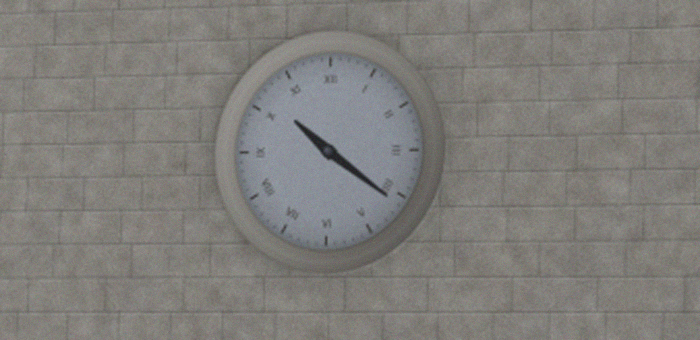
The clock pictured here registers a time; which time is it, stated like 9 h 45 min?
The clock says 10 h 21 min
